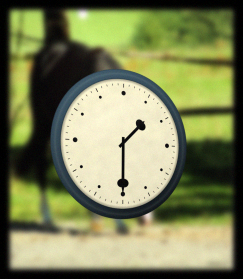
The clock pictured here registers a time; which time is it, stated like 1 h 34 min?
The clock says 1 h 30 min
